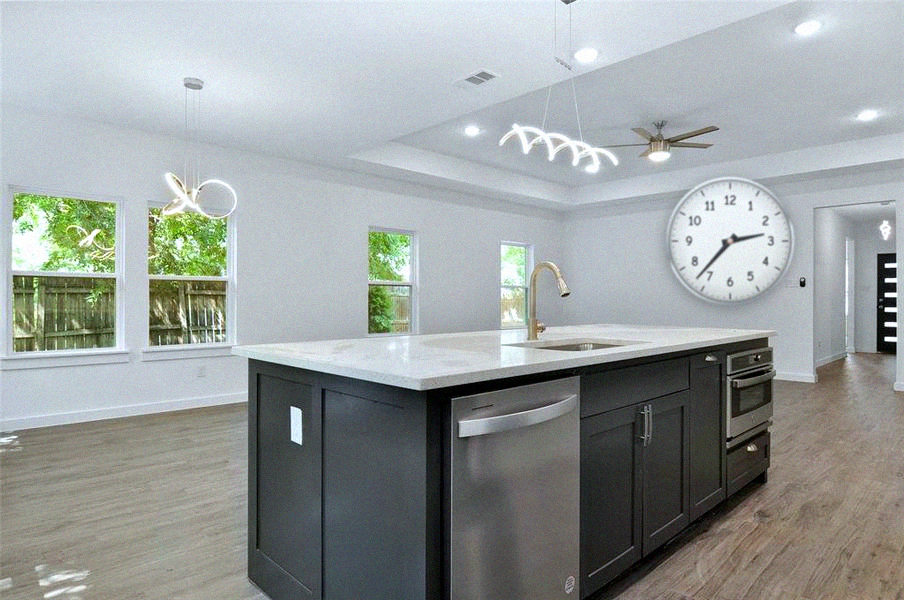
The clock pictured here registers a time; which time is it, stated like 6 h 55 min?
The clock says 2 h 37 min
